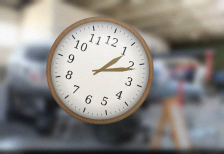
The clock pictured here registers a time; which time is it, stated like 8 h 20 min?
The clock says 1 h 11 min
